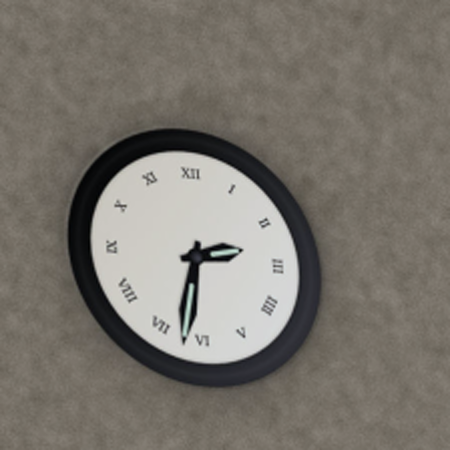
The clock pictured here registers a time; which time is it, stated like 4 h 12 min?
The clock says 2 h 32 min
